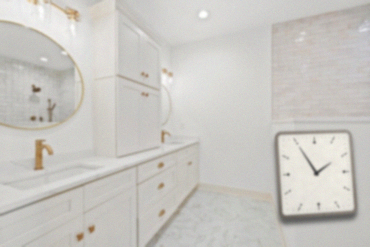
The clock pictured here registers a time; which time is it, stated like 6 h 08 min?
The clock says 1 h 55 min
